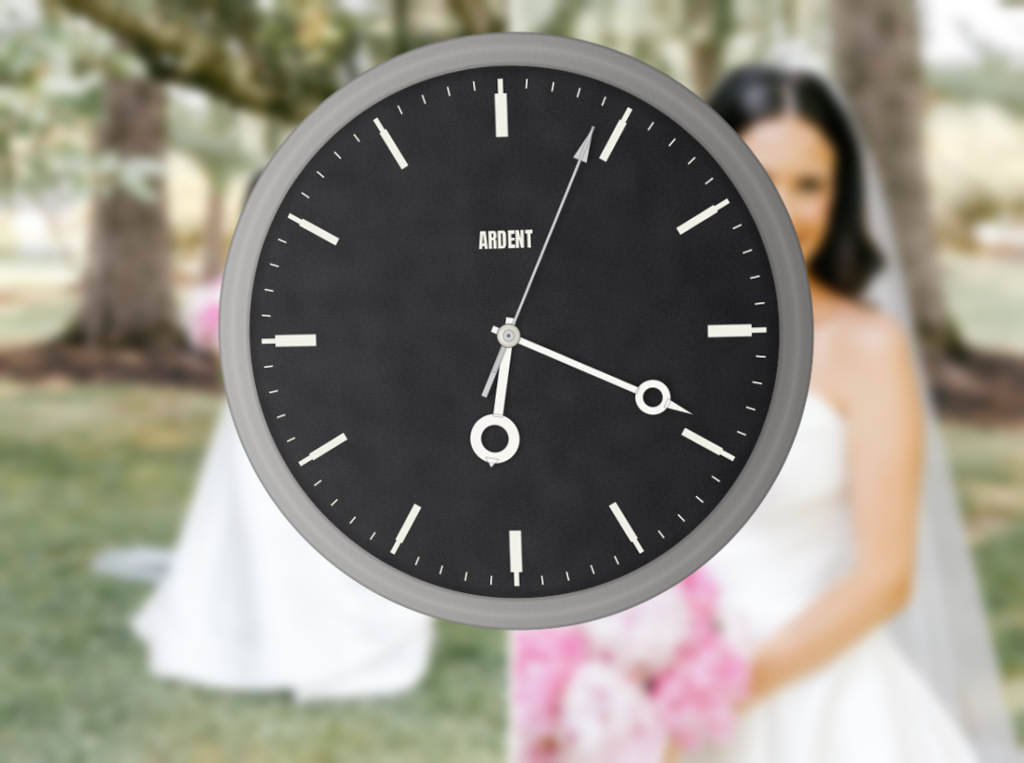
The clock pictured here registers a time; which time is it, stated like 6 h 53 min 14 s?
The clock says 6 h 19 min 04 s
